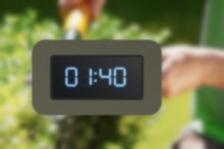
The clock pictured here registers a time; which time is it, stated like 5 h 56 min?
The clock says 1 h 40 min
